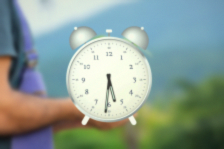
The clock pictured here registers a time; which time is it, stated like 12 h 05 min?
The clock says 5 h 31 min
